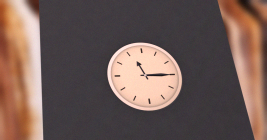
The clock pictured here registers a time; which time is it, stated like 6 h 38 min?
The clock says 11 h 15 min
